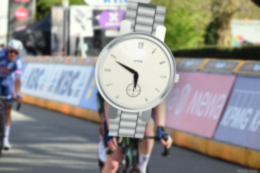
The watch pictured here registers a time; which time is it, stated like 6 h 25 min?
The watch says 5 h 49 min
